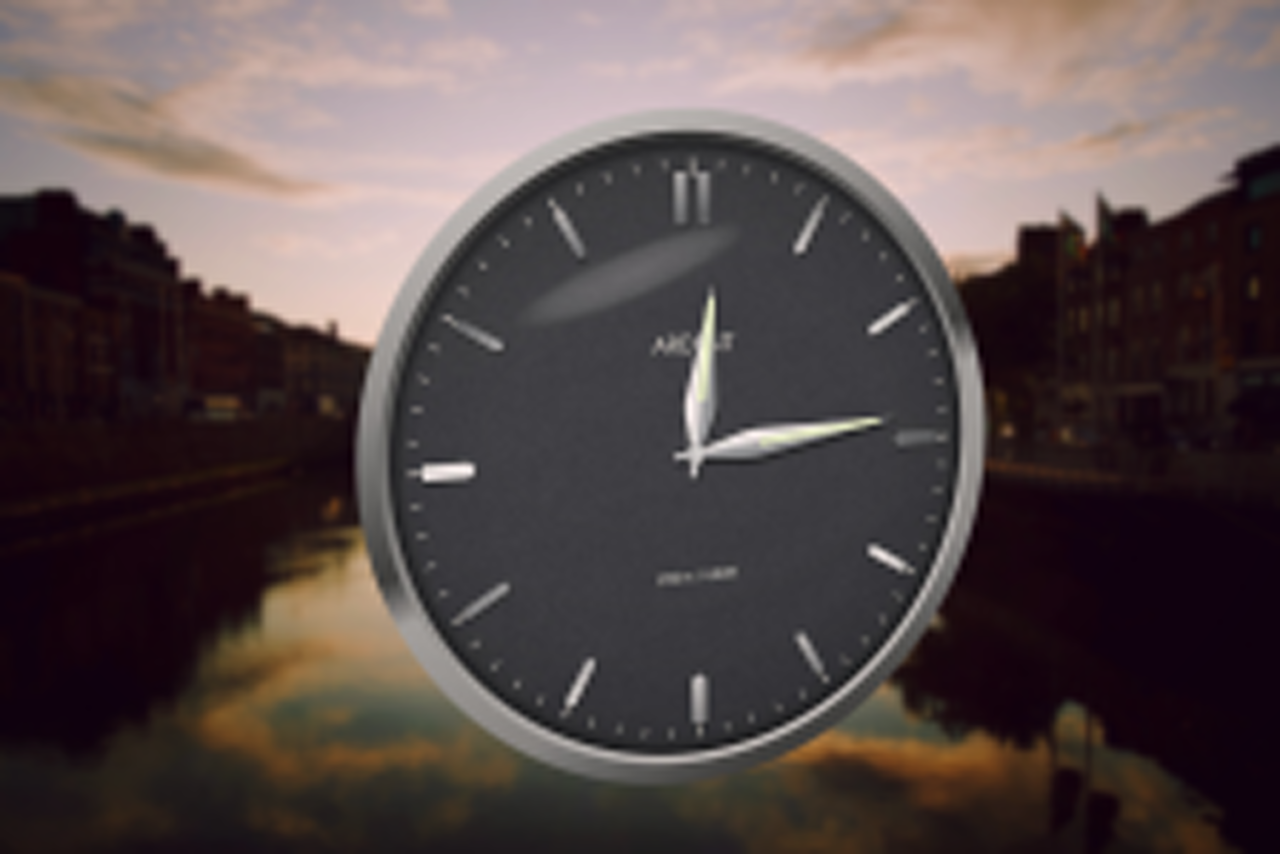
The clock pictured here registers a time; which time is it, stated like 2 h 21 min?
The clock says 12 h 14 min
